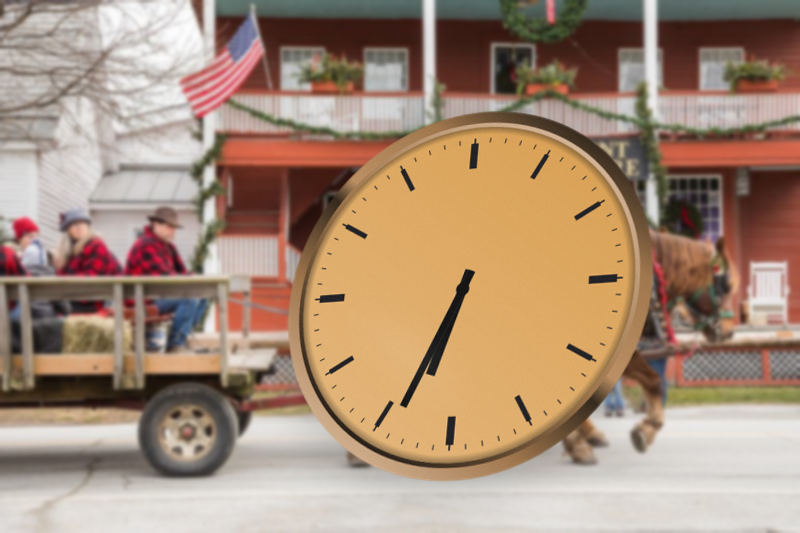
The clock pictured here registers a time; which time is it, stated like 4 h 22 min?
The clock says 6 h 34 min
